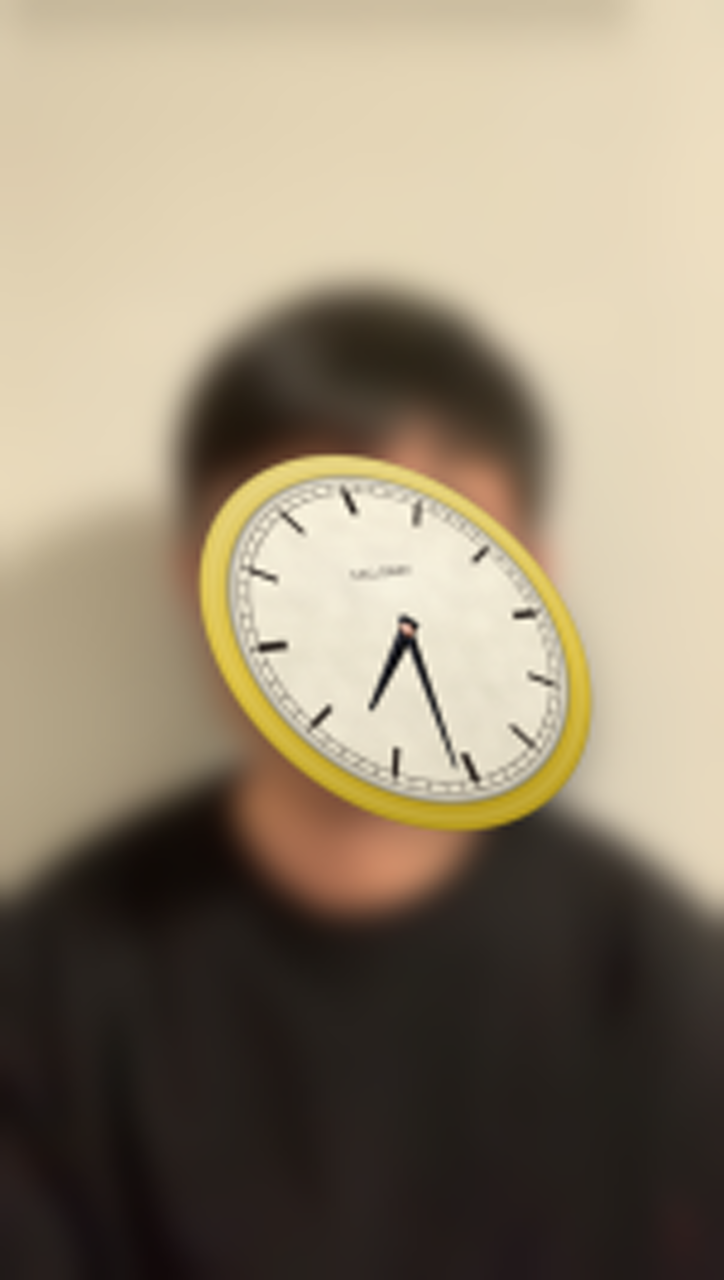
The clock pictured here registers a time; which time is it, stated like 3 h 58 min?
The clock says 7 h 31 min
